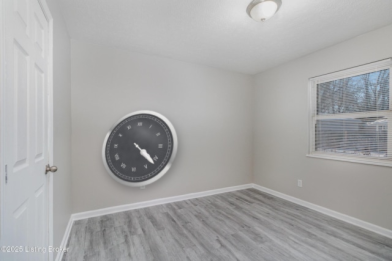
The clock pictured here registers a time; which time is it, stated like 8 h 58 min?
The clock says 4 h 22 min
